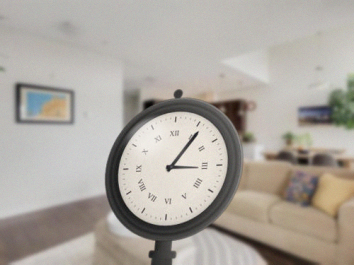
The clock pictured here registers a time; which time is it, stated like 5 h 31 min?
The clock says 3 h 06 min
